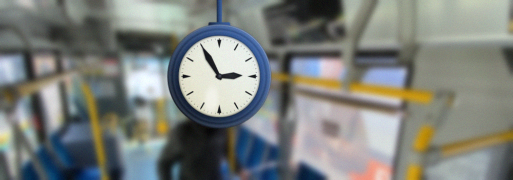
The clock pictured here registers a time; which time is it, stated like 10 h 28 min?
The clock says 2 h 55 min
